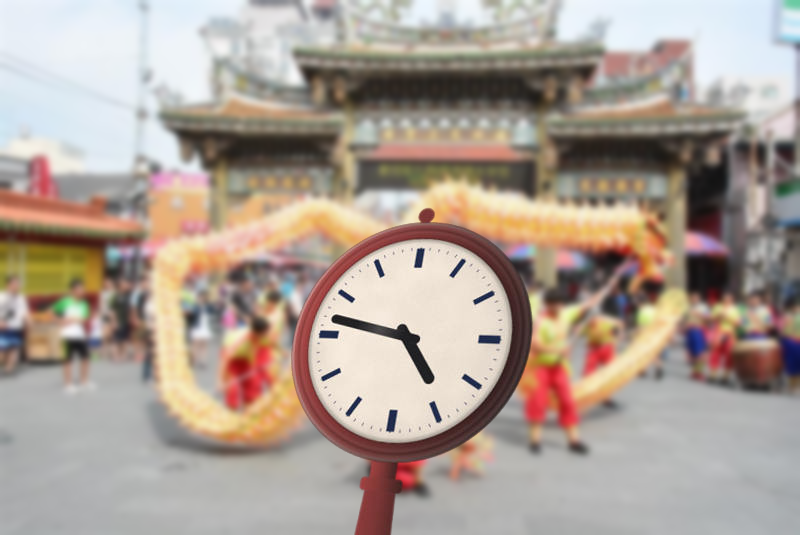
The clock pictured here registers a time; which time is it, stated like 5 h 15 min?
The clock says 4 h 47 min
